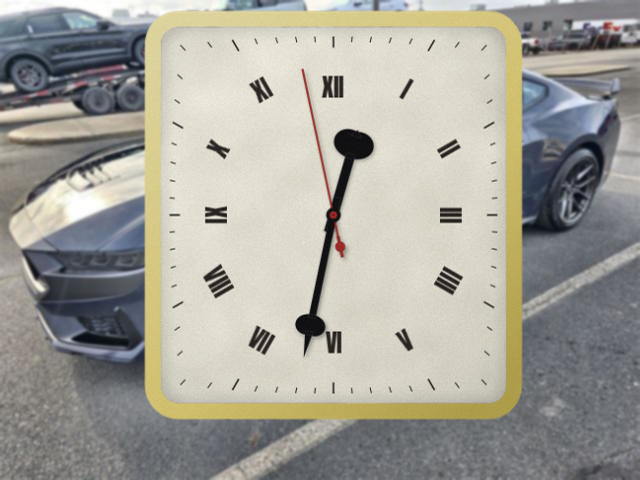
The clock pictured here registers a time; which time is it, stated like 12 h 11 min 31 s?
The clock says 12 h 31 min 58 s
